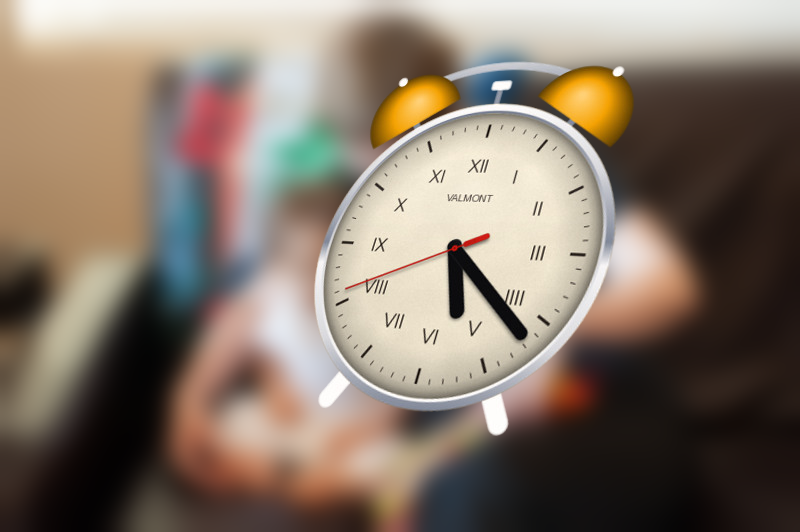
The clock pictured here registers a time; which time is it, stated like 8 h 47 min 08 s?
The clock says 5 h 21 min 41 s
